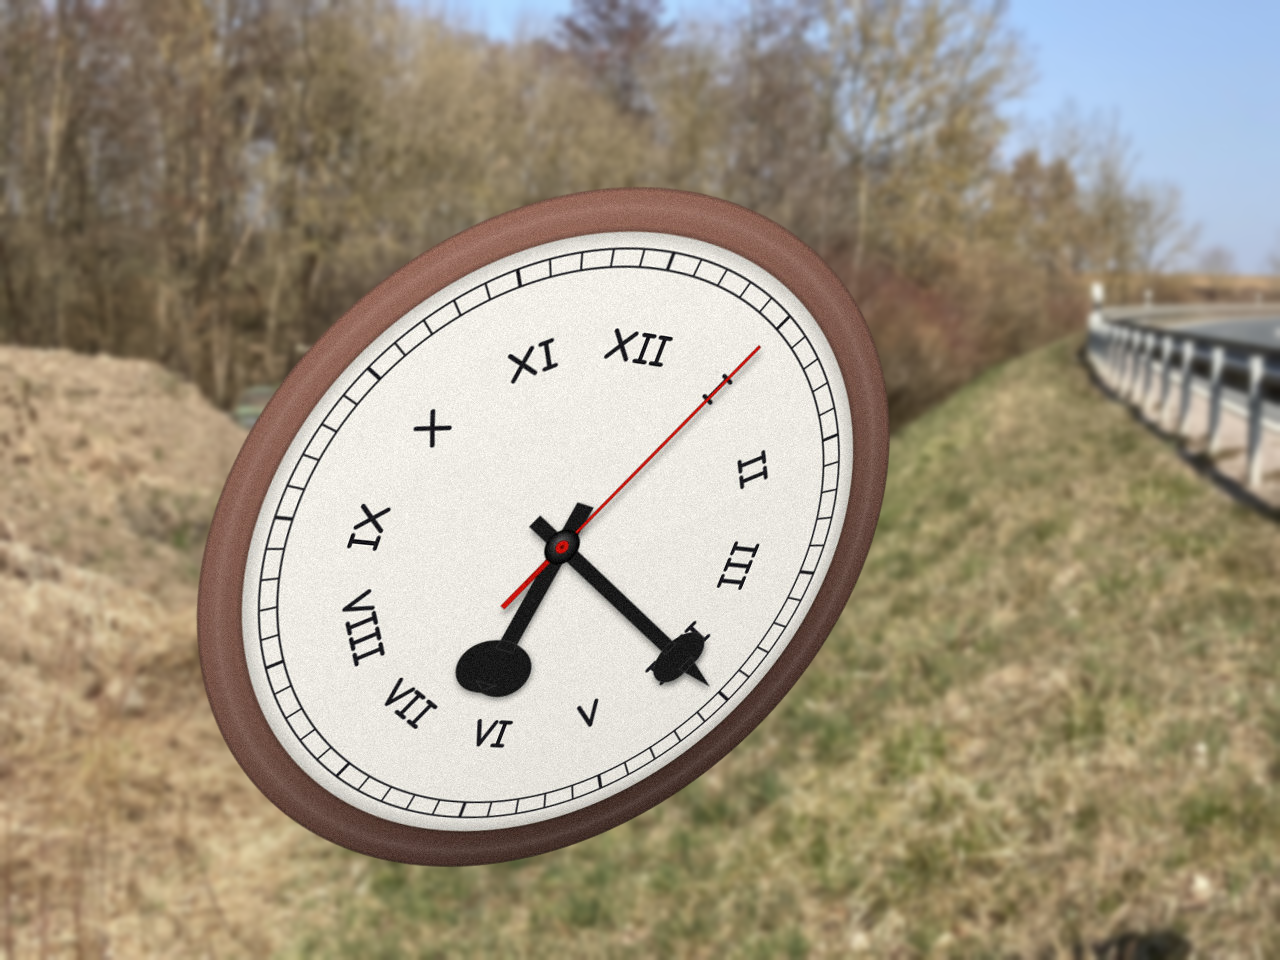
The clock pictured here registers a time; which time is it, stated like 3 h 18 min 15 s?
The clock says 6 h 20 min 05 s
